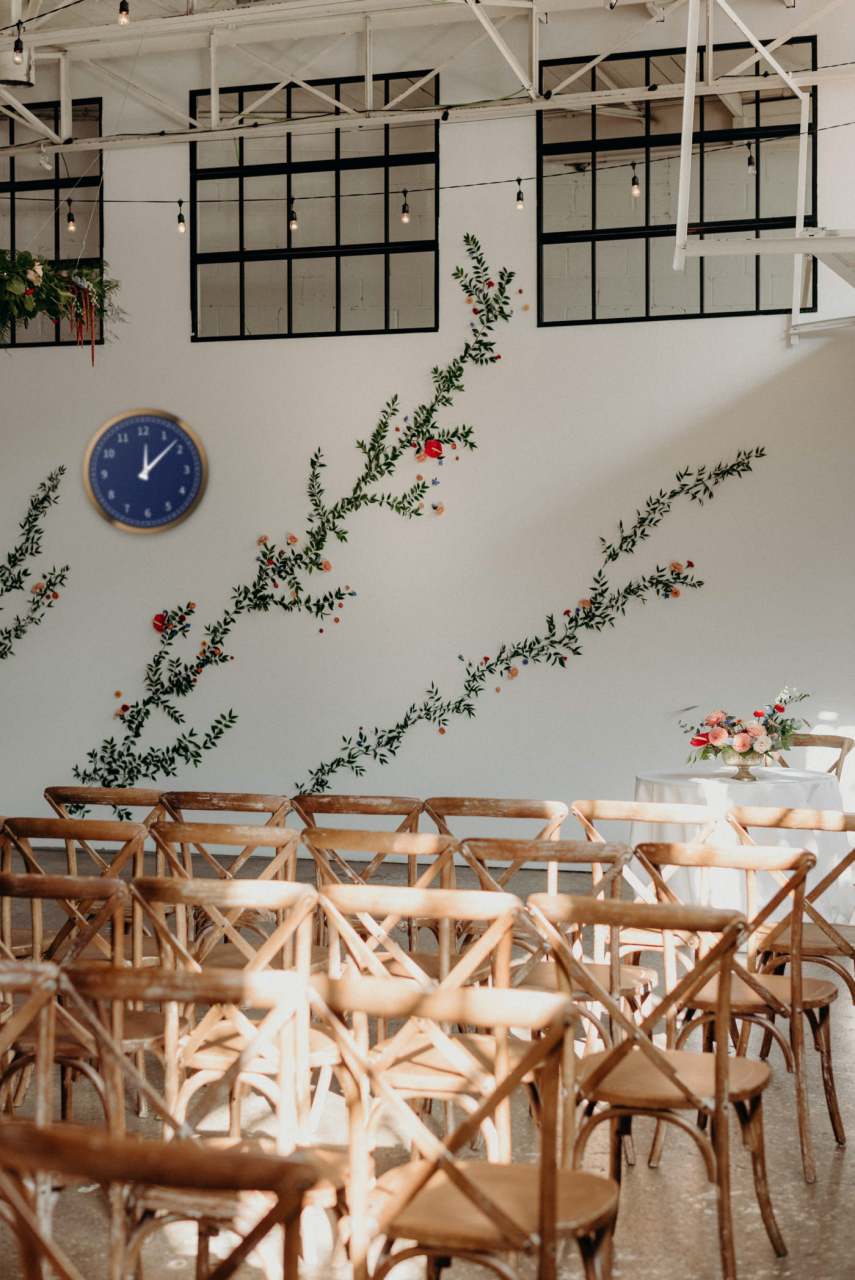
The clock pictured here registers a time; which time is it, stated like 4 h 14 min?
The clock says 12 h 08 min
